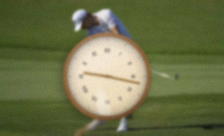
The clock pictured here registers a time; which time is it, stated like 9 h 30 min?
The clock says 9 h 17 min
